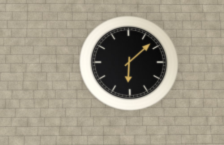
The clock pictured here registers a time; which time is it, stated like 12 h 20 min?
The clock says 6 h 08 min
